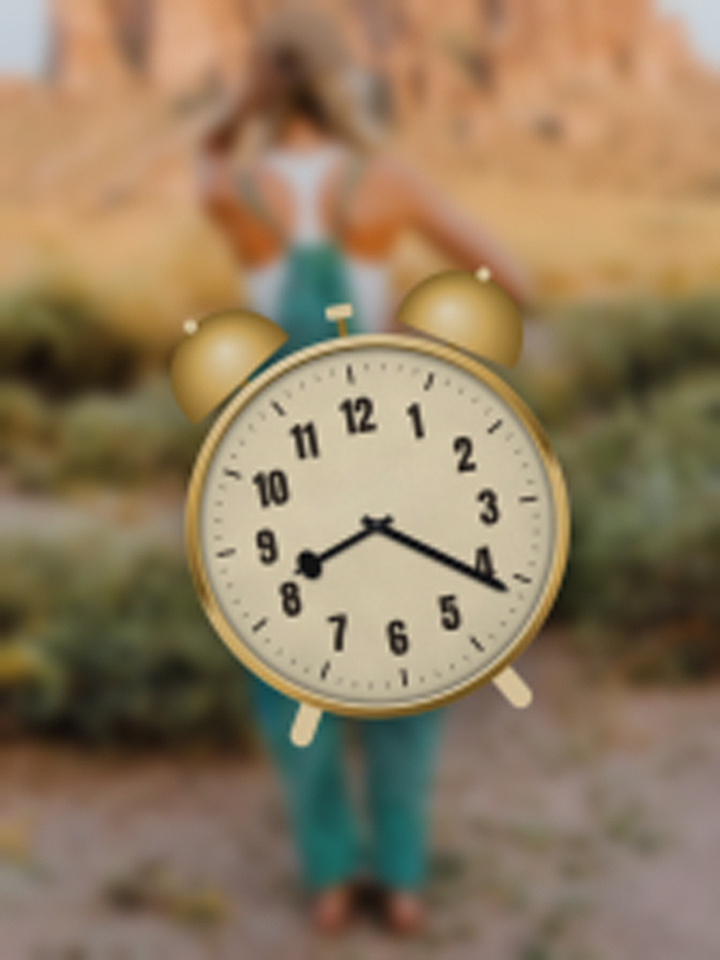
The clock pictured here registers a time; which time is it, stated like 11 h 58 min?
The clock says 8 h 21 min
